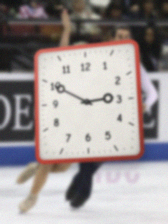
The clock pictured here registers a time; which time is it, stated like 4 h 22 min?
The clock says 2 h 50 min
